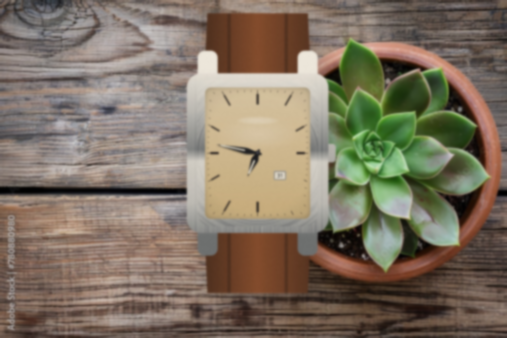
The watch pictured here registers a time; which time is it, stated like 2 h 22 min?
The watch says 6 h 47 min
